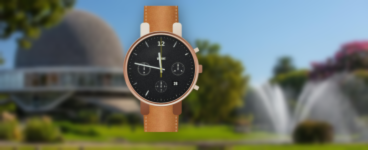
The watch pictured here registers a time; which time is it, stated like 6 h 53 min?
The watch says 11 h 47 min
